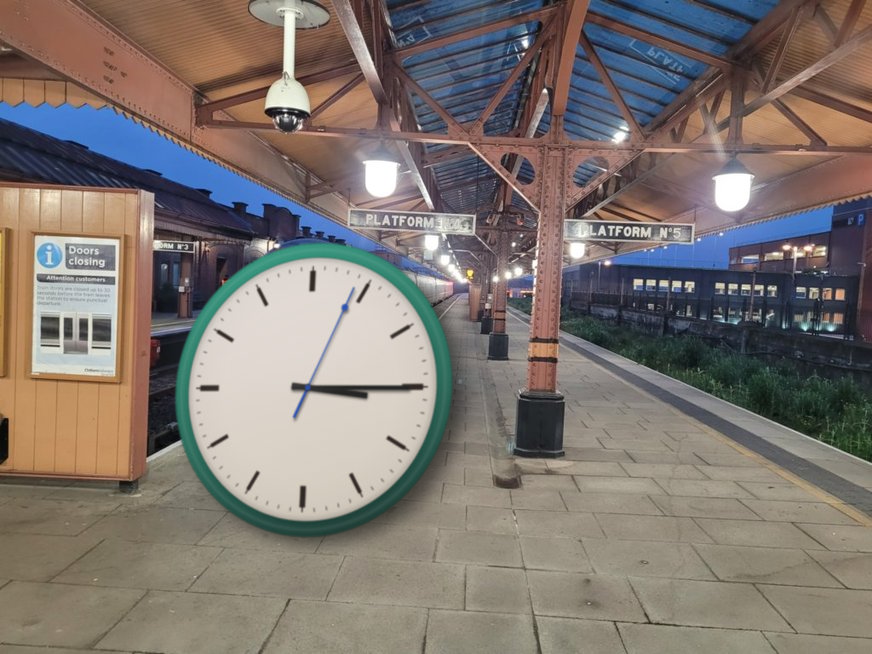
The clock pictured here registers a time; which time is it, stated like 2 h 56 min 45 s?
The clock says 3 h 15 min 04 s
